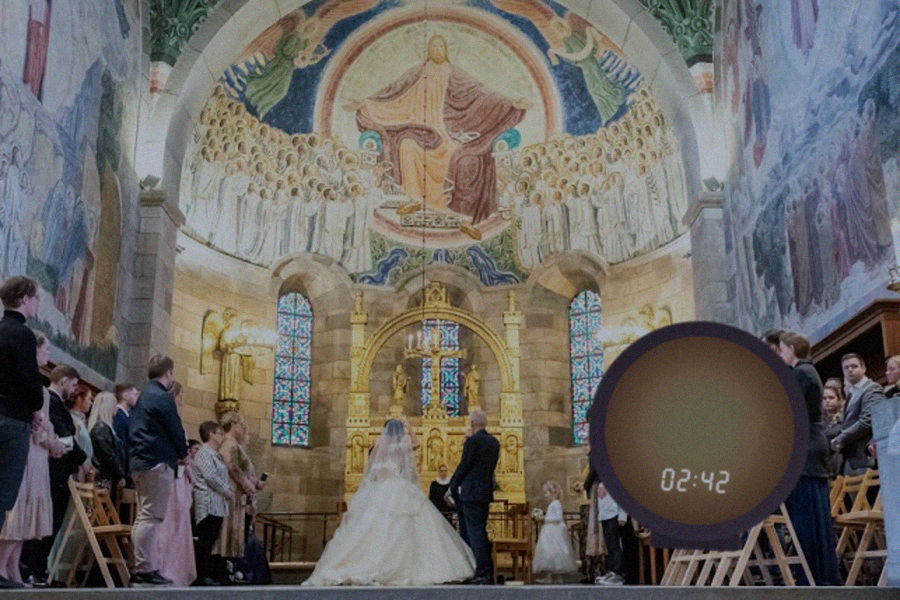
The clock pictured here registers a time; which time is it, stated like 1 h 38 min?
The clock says 2 h 42 min
